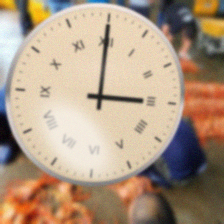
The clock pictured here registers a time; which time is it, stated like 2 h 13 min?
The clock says 3 h 00 min
